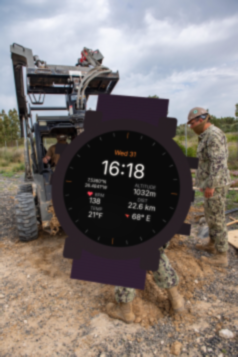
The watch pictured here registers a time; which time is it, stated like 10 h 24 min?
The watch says 16 h 18 min
